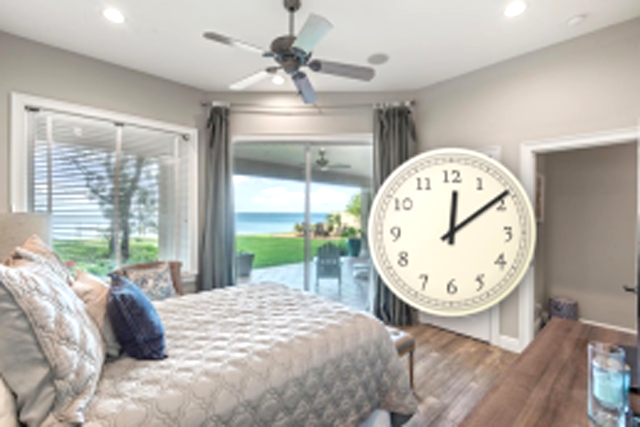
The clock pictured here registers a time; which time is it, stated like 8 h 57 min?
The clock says 12 h 09 min
